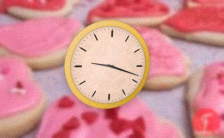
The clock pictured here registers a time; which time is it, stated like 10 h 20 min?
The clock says 9 h 18 min
